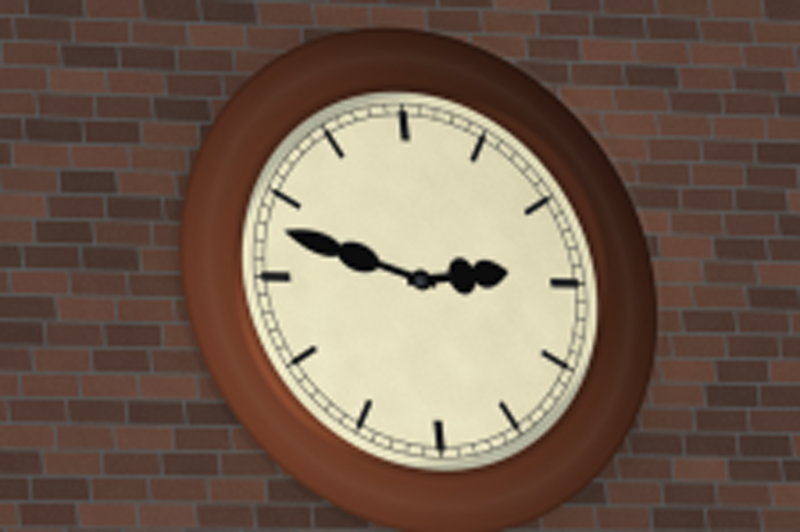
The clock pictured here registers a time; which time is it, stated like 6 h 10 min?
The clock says 2 h 48 min
